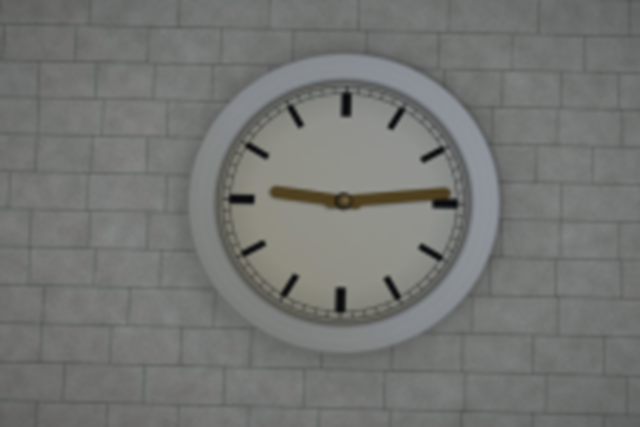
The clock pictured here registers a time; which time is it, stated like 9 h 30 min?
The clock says 9 h 14 min
